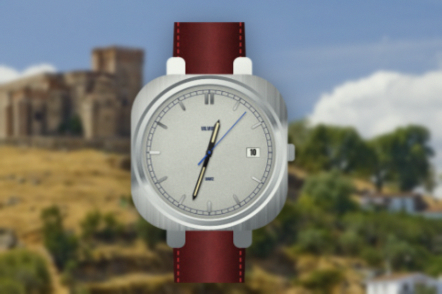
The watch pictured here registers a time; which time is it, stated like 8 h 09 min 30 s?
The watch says 12 h 33 min 07 s
